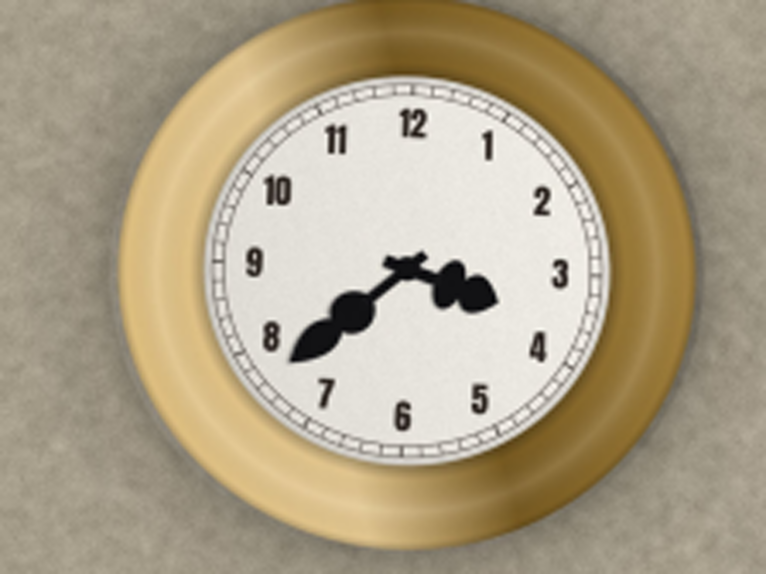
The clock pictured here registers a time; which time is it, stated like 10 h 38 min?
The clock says 3 h 38 min
